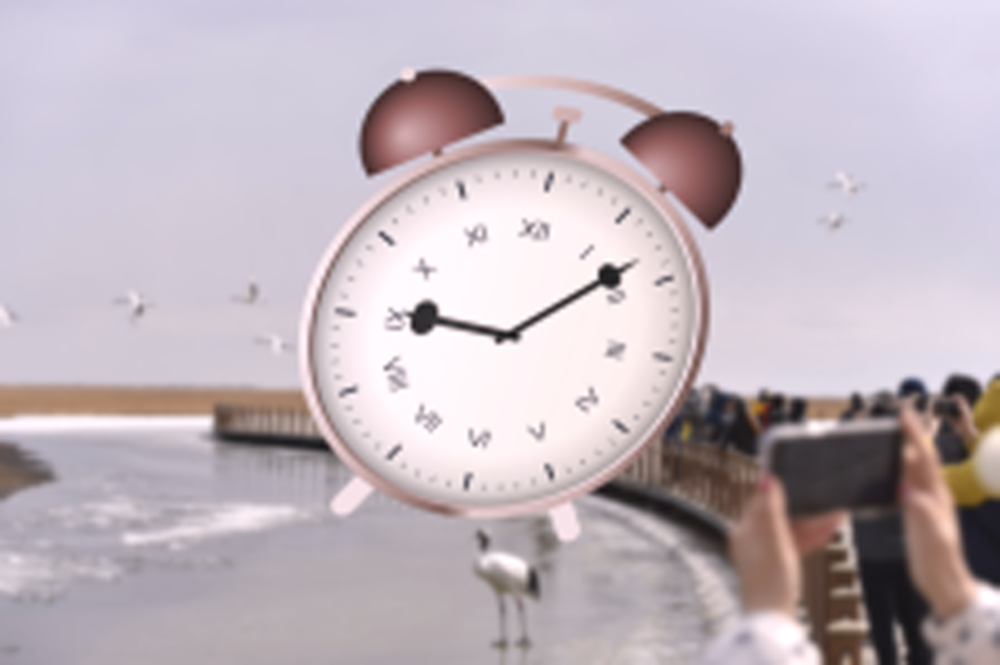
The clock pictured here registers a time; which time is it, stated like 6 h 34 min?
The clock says 9 h 08 min
